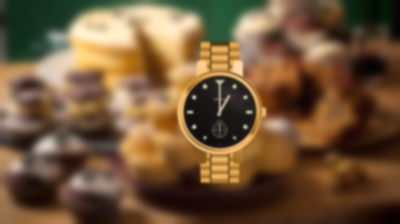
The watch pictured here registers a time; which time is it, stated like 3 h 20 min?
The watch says 1 h 00 min
